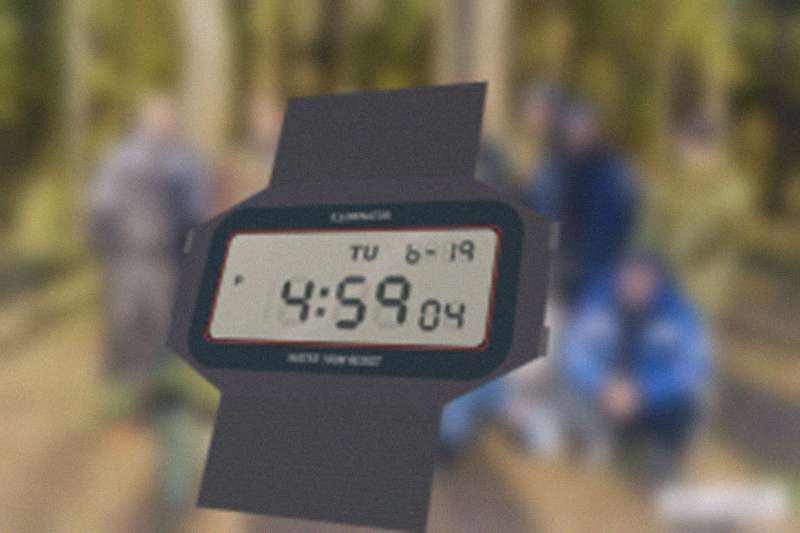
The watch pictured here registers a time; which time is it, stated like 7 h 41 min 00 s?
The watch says 4 h 59 min 04 s
